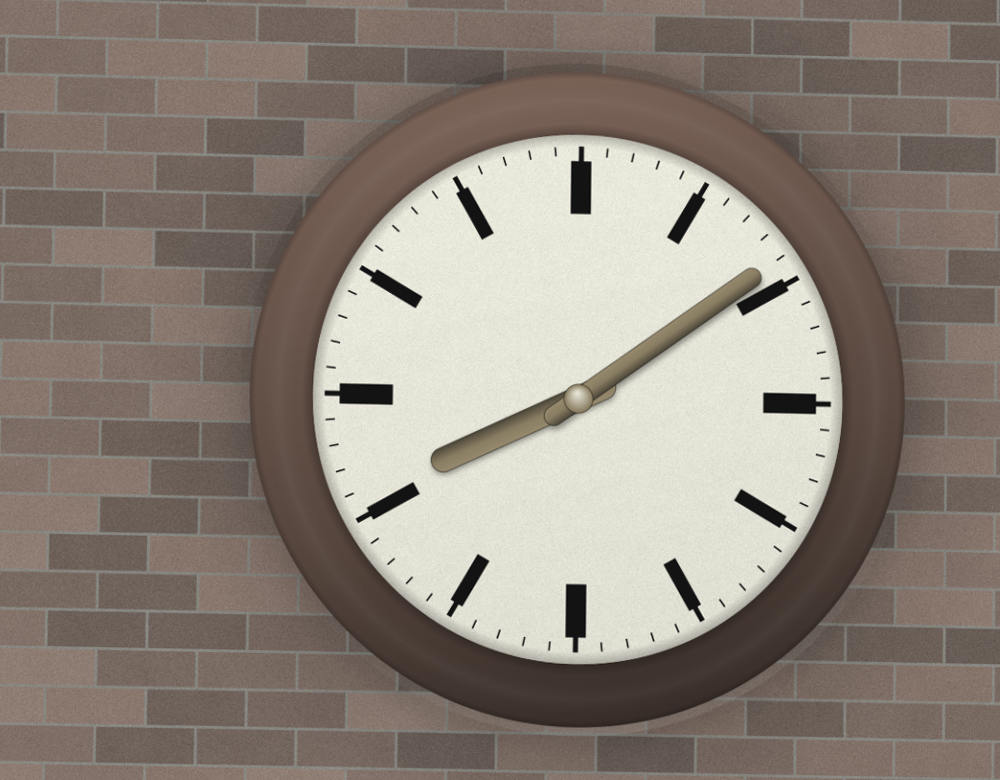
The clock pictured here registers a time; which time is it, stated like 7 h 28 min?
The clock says 8 h 09 min
